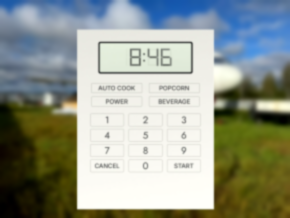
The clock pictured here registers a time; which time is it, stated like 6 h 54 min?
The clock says 8 h 46 min
